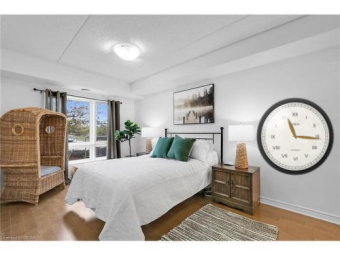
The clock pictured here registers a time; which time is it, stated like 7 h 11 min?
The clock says 11 h 16 min
